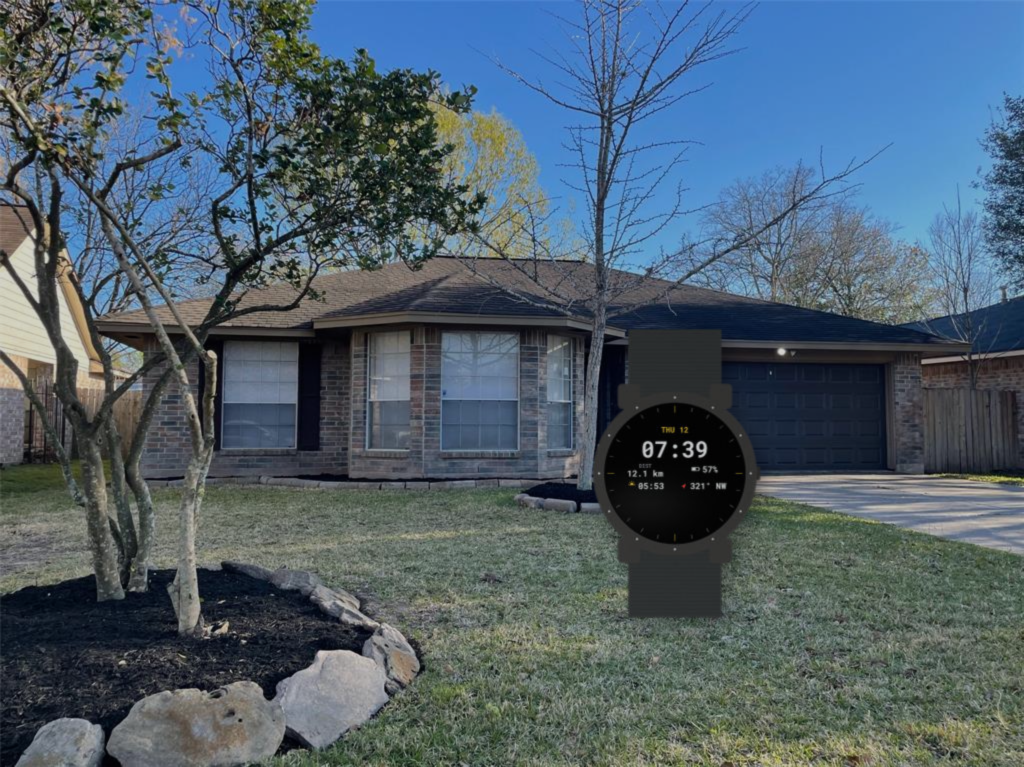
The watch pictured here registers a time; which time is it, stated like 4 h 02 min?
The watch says 7 h 39 min
